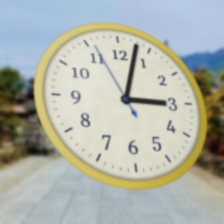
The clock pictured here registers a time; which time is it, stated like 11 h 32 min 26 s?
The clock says 3 h 02 min 56 s
